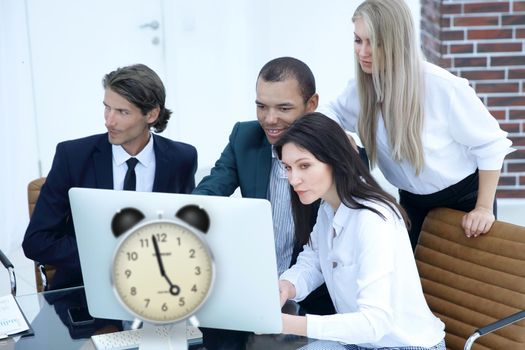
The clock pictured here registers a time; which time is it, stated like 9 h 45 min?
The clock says 4 h 58 min
